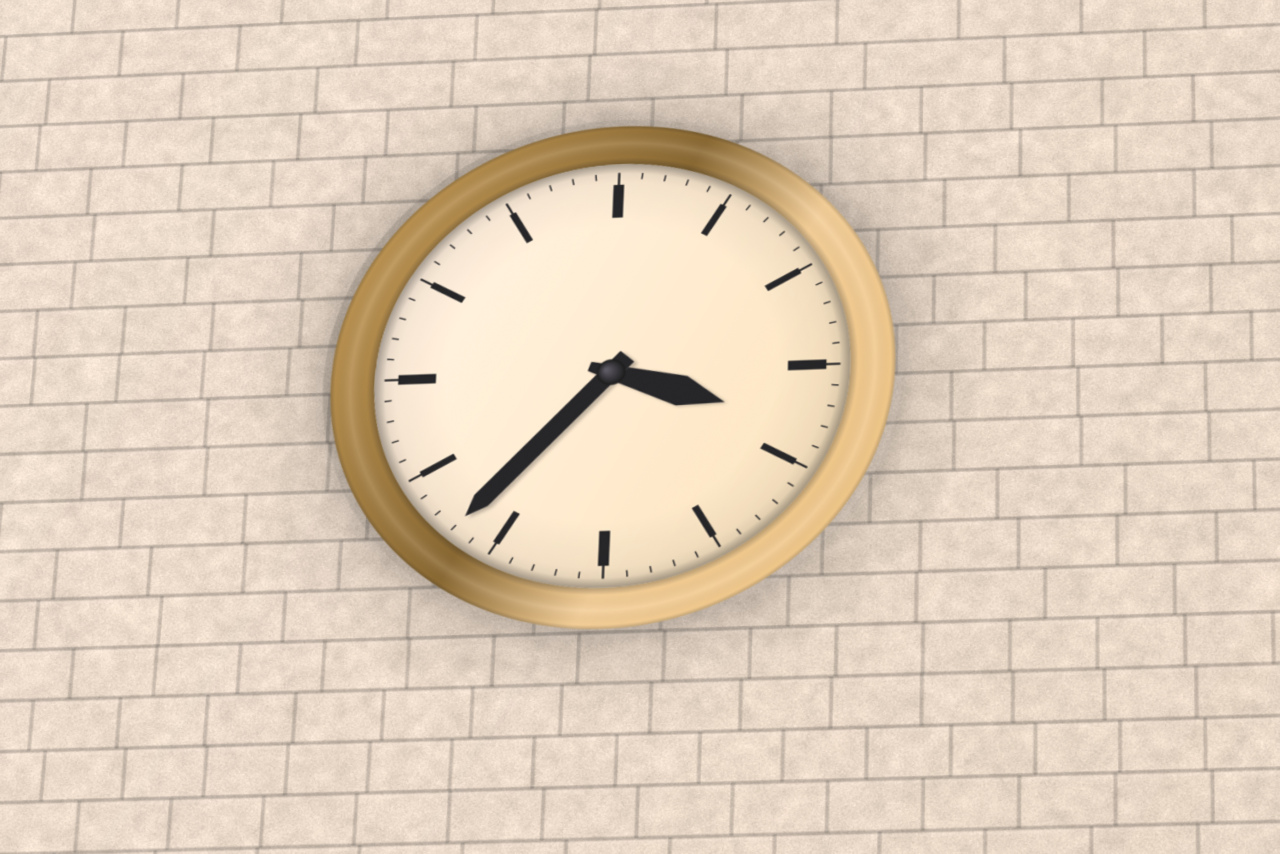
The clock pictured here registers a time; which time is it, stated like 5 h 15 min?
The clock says 3 h 37 min
